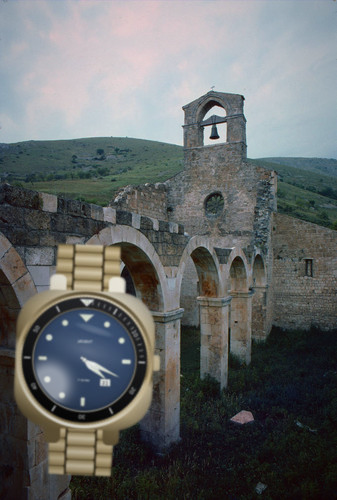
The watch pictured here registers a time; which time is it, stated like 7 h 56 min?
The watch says 4 h 19 min
